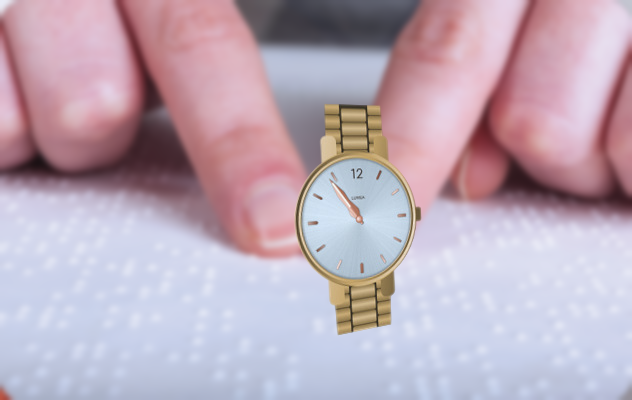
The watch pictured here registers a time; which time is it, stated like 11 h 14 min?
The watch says 10 h 54 min
